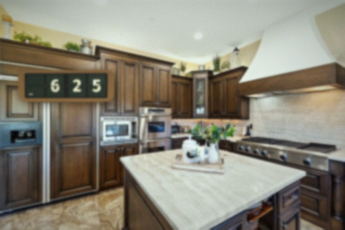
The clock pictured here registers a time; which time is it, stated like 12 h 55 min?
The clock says 6 h 25 min
